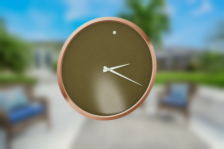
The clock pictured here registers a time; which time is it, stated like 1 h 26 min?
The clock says 2 h 18 min
